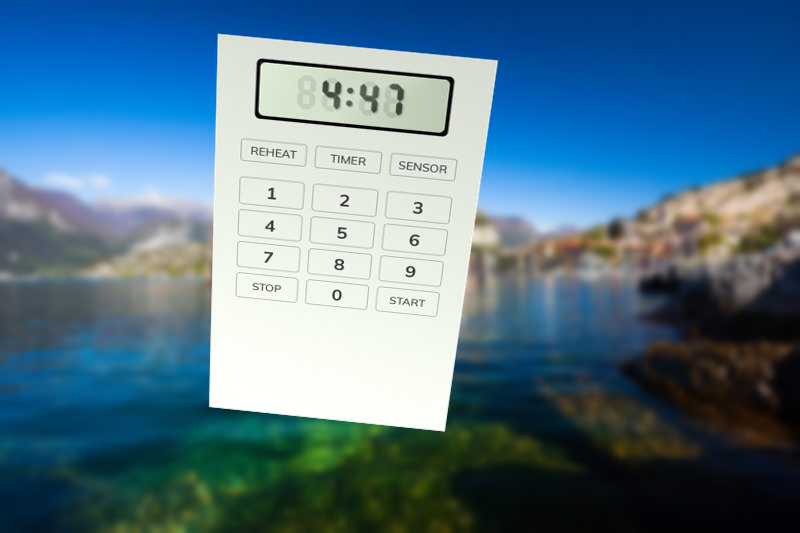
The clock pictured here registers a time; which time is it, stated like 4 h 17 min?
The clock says 4 h 47 min
